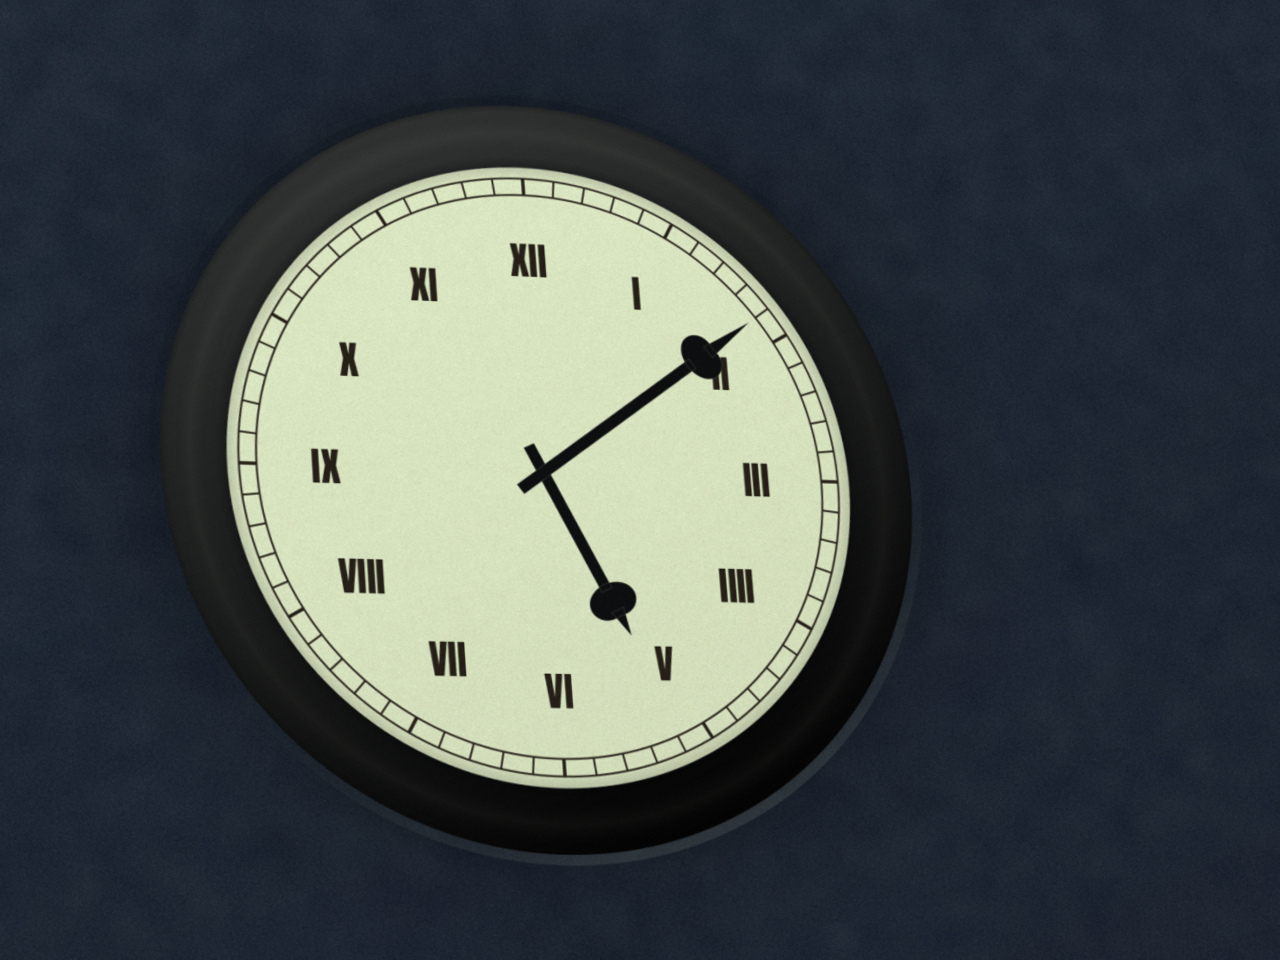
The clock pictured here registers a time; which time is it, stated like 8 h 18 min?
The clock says 5 h 09 min
